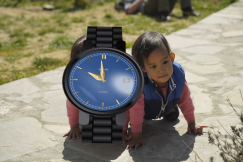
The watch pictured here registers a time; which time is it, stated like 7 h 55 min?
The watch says 9 h 59 min
